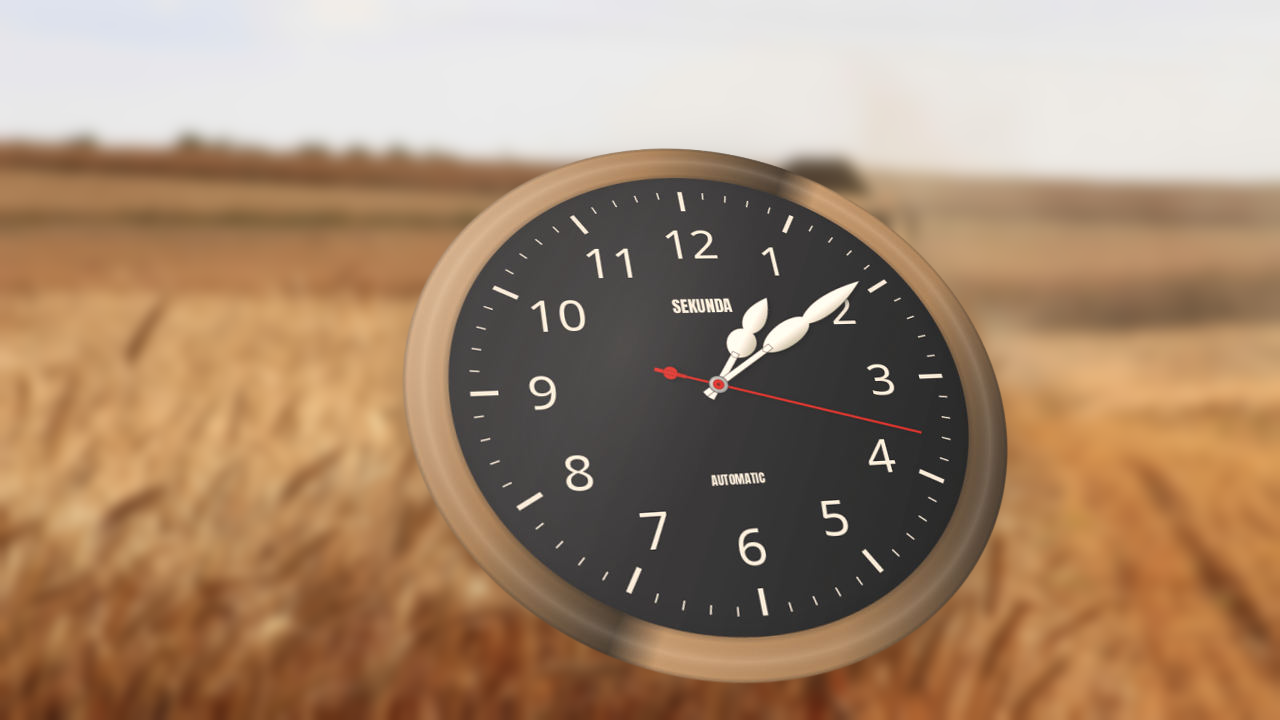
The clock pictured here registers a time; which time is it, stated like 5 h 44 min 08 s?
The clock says 1 h 09 min 18 s
